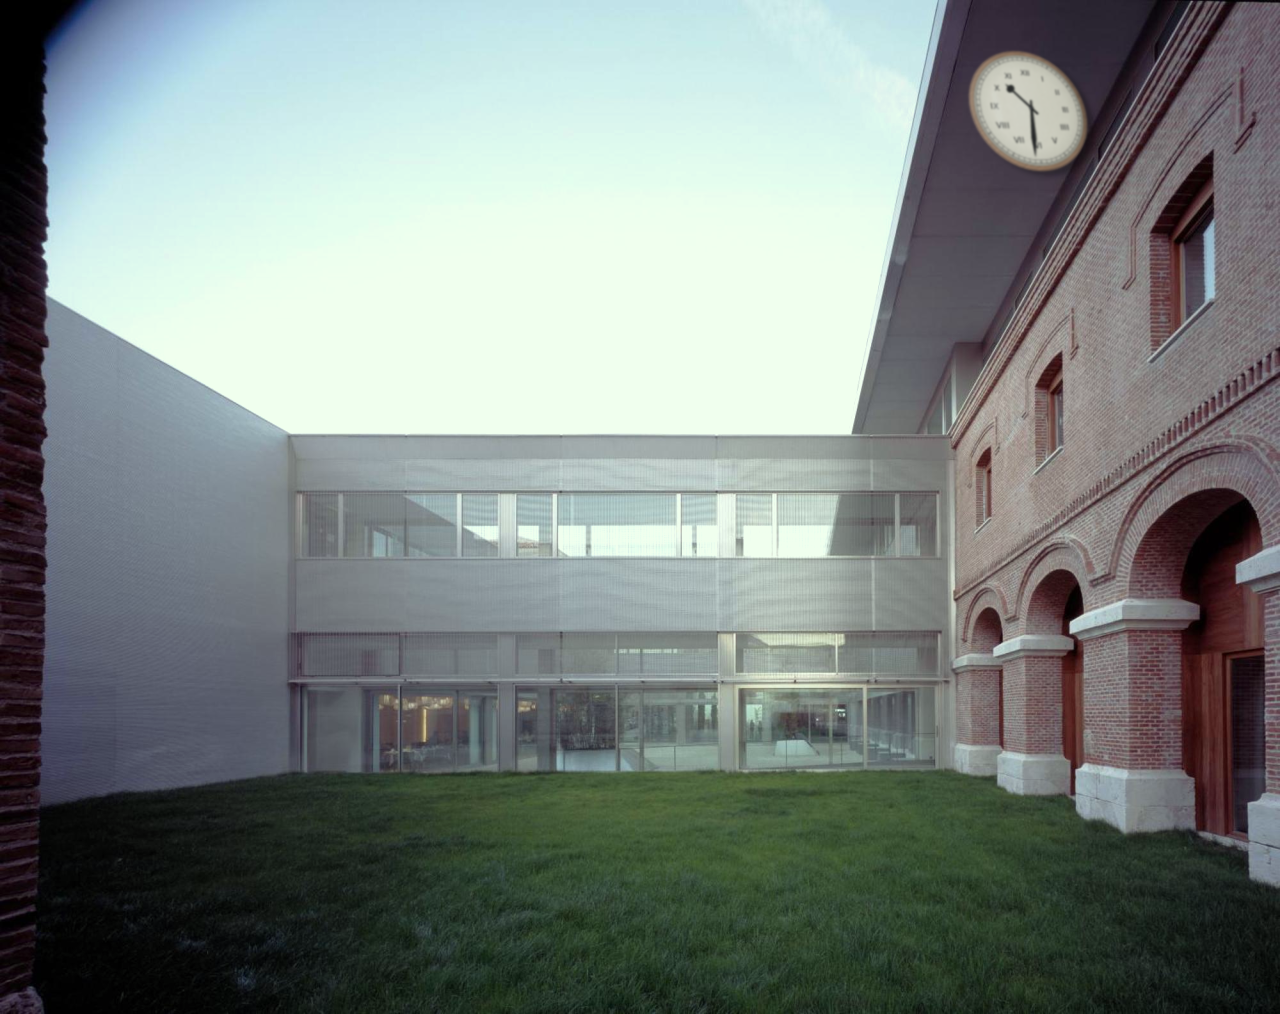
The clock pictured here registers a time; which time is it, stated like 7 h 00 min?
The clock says 10 h 31 min
